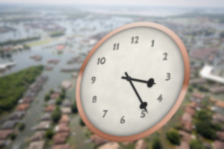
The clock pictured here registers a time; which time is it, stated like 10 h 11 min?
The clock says 3 h 24 min
